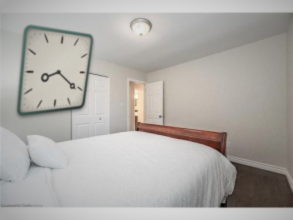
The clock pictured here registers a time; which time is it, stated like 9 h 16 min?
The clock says 8 h 21 min
